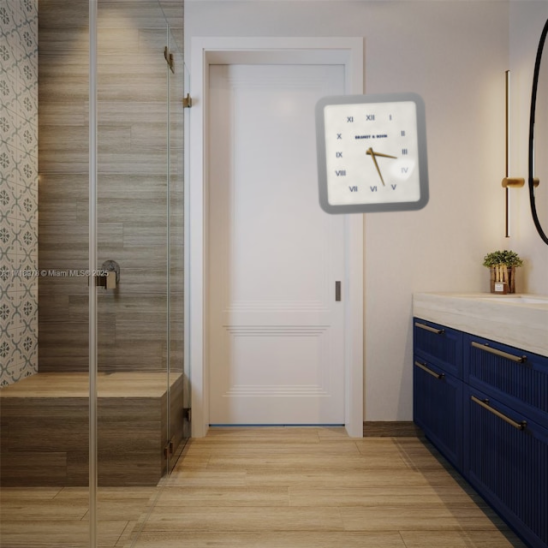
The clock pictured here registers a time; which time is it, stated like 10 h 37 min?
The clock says 3 h 27 min
